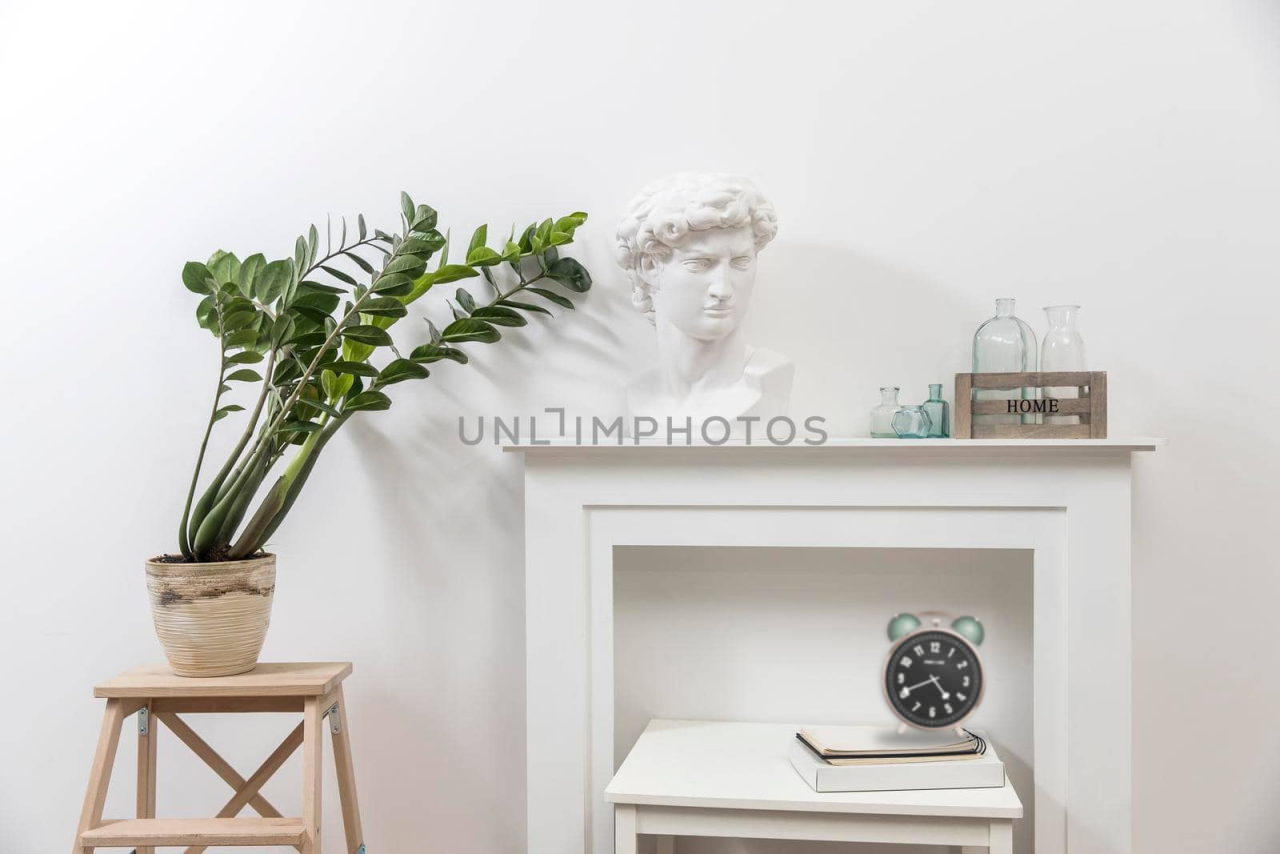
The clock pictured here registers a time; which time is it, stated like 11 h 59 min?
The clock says 4 h 41 min
